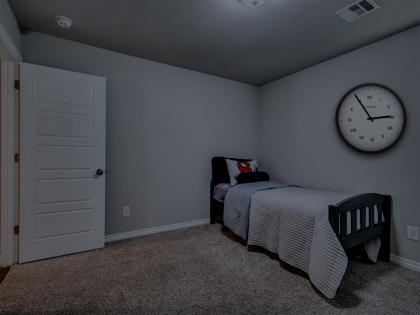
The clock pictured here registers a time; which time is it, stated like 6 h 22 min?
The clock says 2 h 55 min
